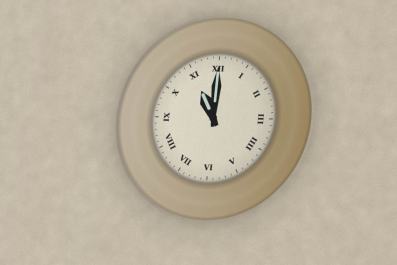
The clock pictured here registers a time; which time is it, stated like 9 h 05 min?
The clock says 11 h 00 min
